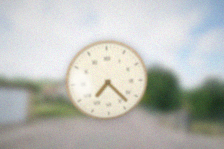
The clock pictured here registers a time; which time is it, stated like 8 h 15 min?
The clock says 7 h 23 min
